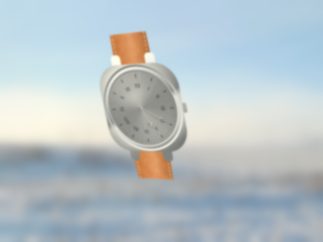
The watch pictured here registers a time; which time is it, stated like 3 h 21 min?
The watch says 5 h 20 min
